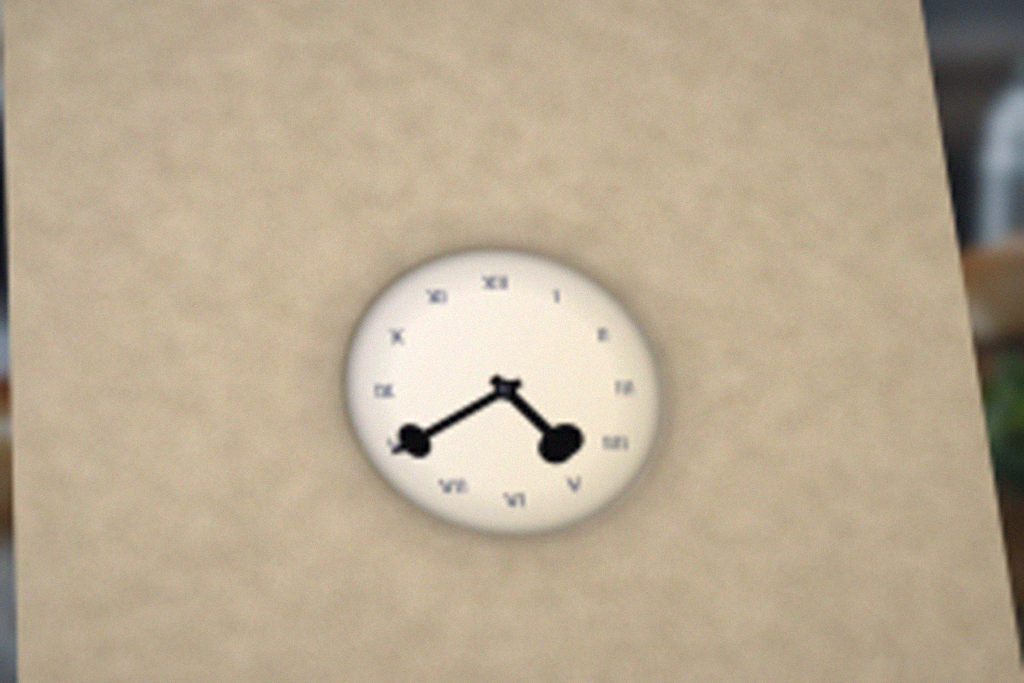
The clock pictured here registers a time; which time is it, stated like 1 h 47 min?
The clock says 4 h 40 min
